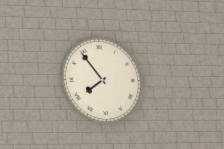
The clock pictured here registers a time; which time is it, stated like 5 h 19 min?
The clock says 7 h 54 min
